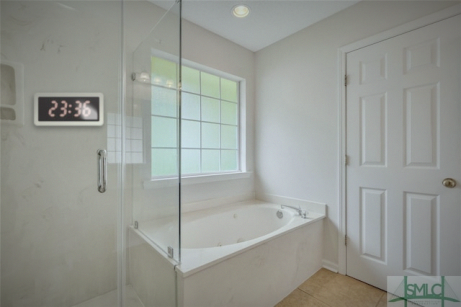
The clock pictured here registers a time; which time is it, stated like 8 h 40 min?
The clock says 23 h 36 min
